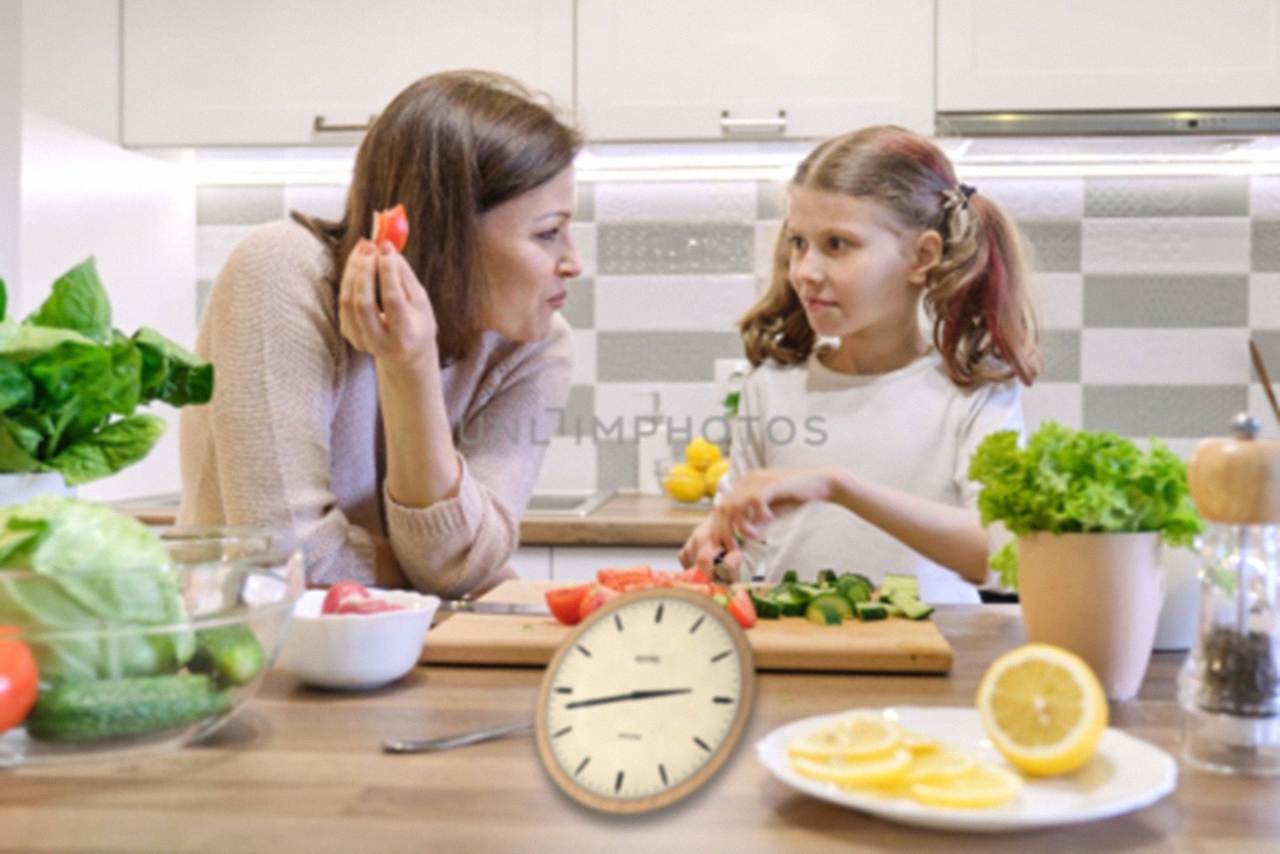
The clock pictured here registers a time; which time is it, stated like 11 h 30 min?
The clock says 2 h 43 min
